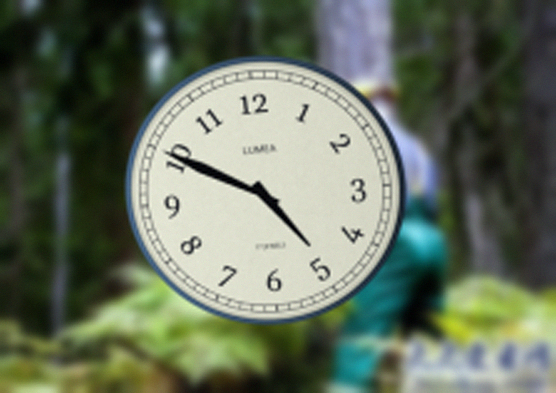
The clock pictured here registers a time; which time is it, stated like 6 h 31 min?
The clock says 4 h 50 min
